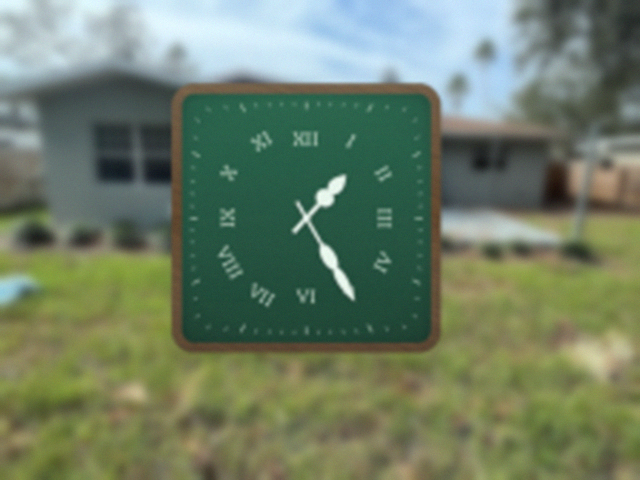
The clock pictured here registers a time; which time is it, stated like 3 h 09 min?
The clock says 1 h 25 min
